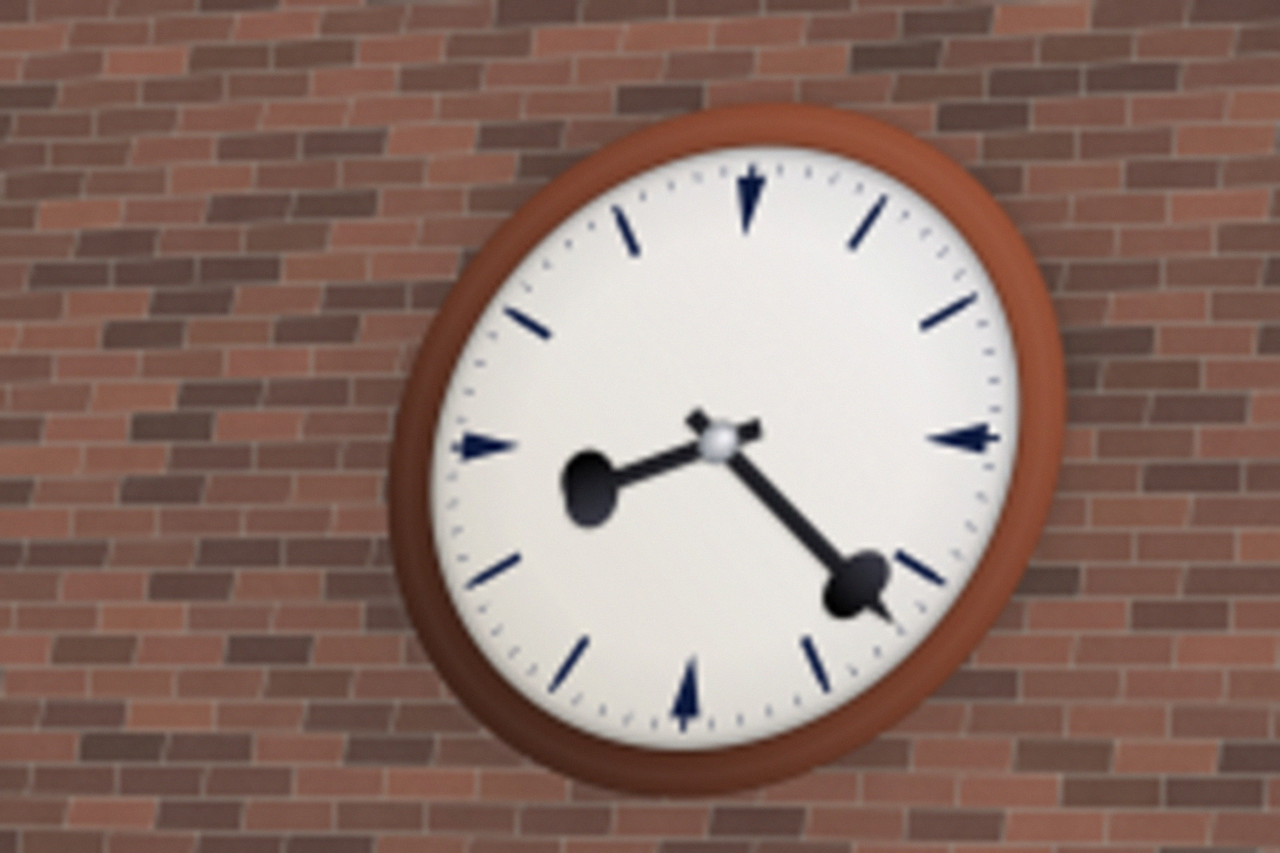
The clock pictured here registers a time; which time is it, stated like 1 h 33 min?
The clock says 8 h 22 min
